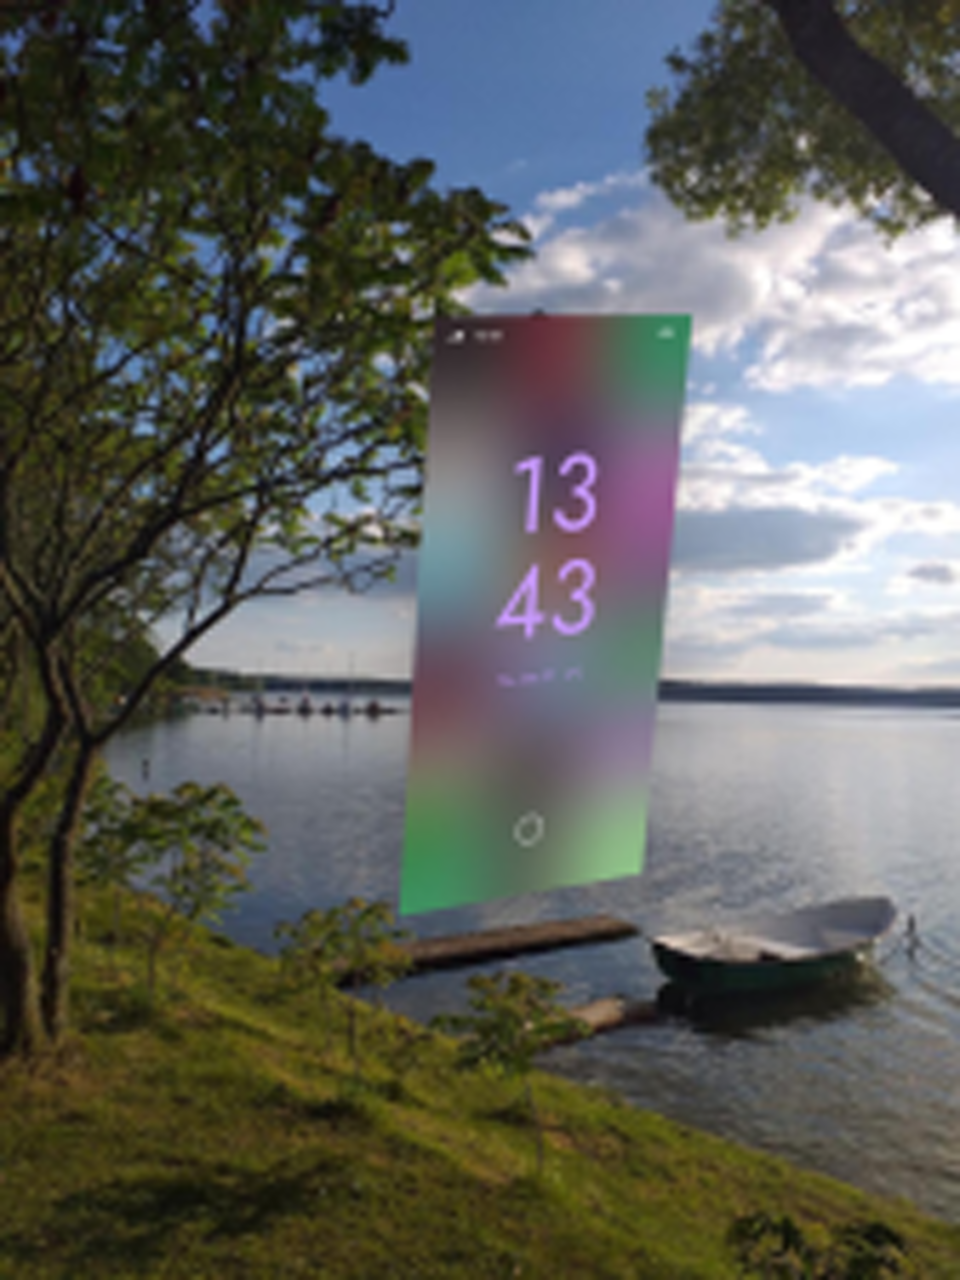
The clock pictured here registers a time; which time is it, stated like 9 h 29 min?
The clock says 13 h 43 min
